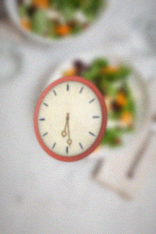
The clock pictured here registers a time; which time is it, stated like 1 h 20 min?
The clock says 6 h 29 min
